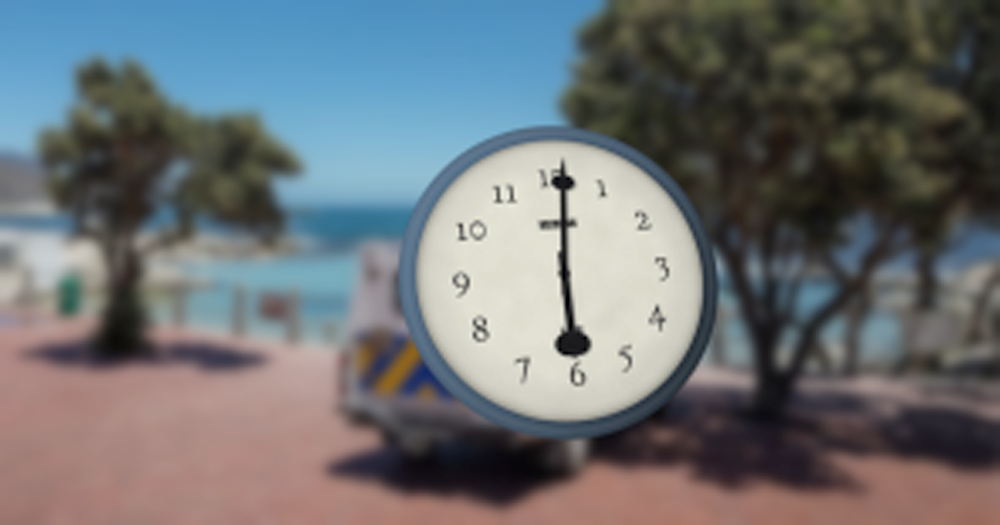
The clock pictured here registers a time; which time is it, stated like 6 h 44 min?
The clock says 6 h 01 min
